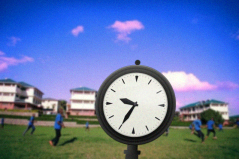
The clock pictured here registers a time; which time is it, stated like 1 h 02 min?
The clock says 9 h 35 min
